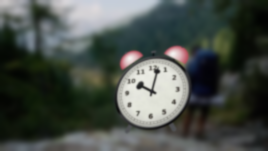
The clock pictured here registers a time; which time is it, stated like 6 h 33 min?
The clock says 10 h 02 min
